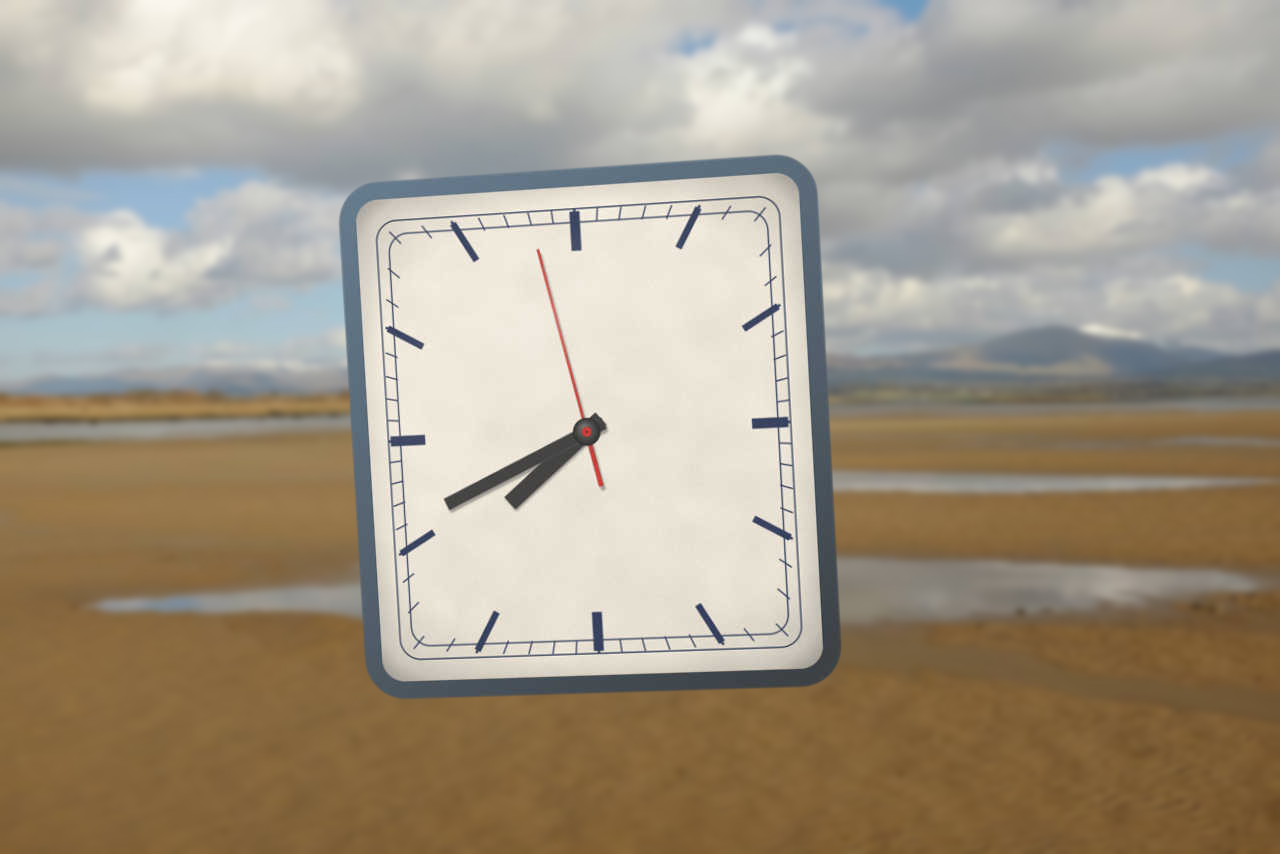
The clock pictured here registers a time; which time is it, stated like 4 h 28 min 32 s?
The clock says 7 h 40 min 58 s
